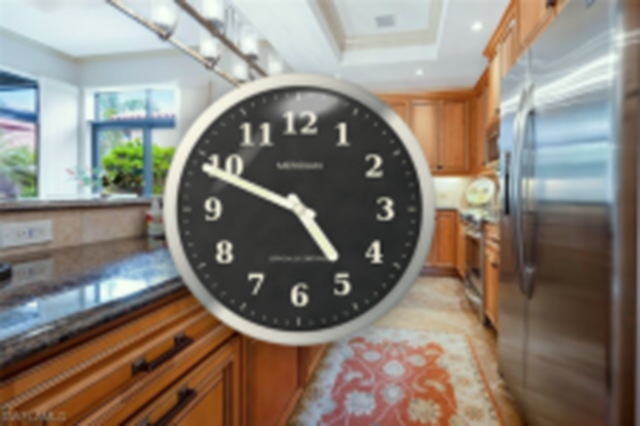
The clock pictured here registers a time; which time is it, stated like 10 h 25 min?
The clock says 4 h 49 min
